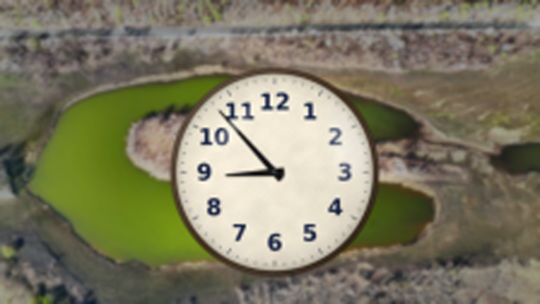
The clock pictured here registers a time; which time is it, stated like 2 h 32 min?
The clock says 8 h 53 min
